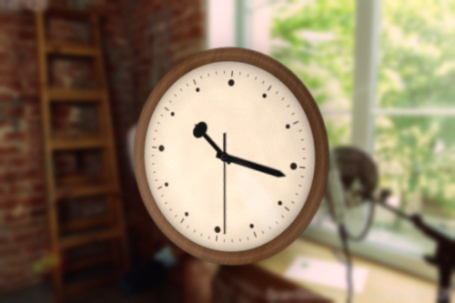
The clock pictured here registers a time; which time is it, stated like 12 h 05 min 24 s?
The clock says 10 h 16 min 29 s
